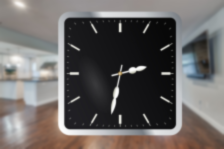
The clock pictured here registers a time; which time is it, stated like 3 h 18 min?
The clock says 2 h 32 min
